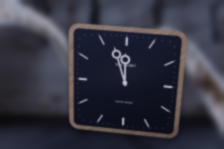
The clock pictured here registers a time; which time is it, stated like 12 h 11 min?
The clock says 11 h 57 min
